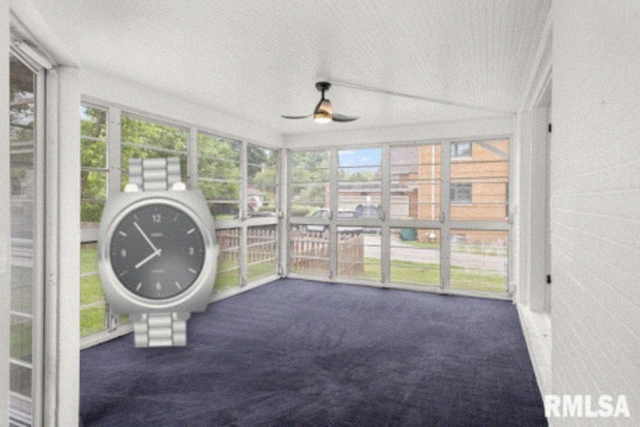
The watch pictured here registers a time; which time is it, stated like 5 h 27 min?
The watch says 7 h 54 min
